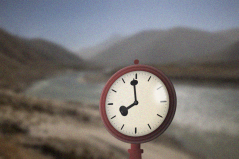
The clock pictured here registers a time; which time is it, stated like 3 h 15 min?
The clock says 7 h 59 min
